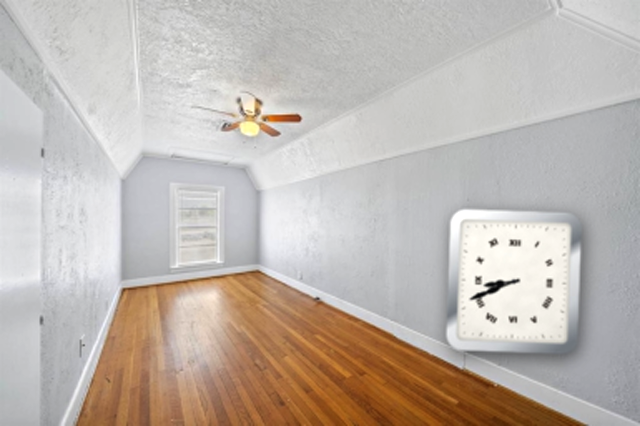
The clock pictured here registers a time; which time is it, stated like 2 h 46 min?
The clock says 8 h 41 min
